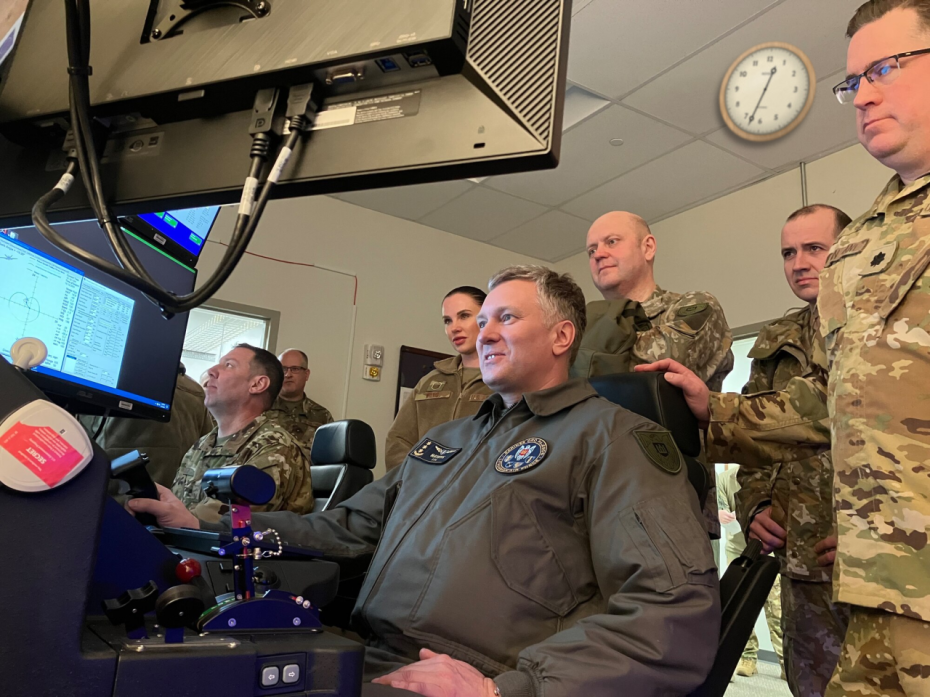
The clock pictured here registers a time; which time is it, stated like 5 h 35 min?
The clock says 12 h 33 min
